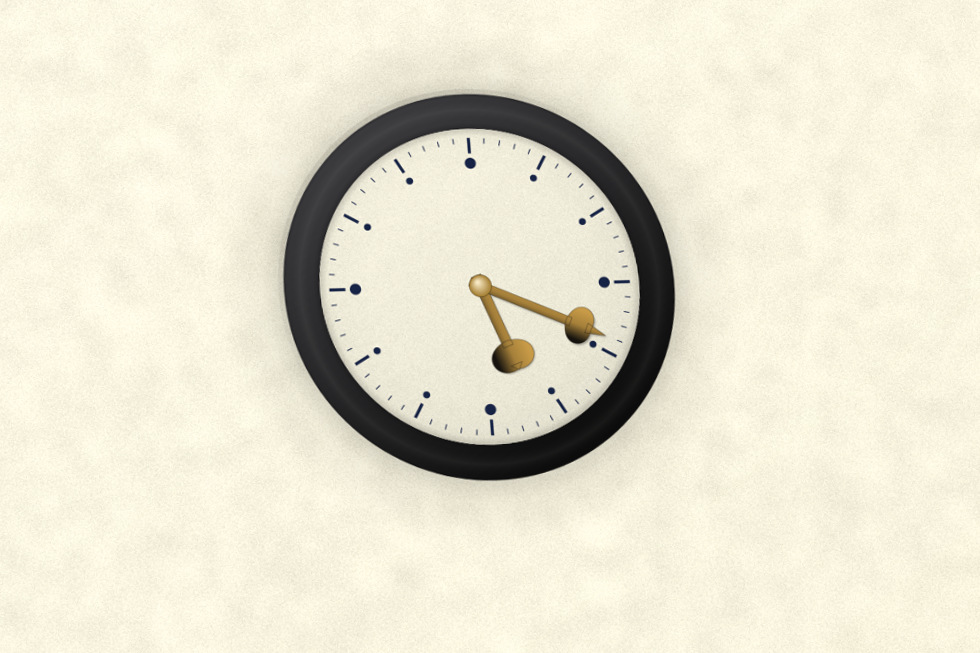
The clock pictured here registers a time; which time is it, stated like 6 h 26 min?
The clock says 5 h 19 min
